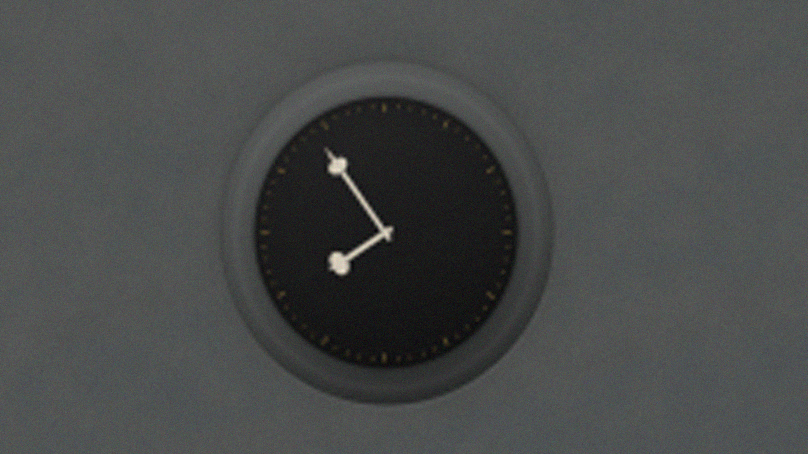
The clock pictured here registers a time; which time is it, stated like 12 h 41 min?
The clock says 7 h 54 min
